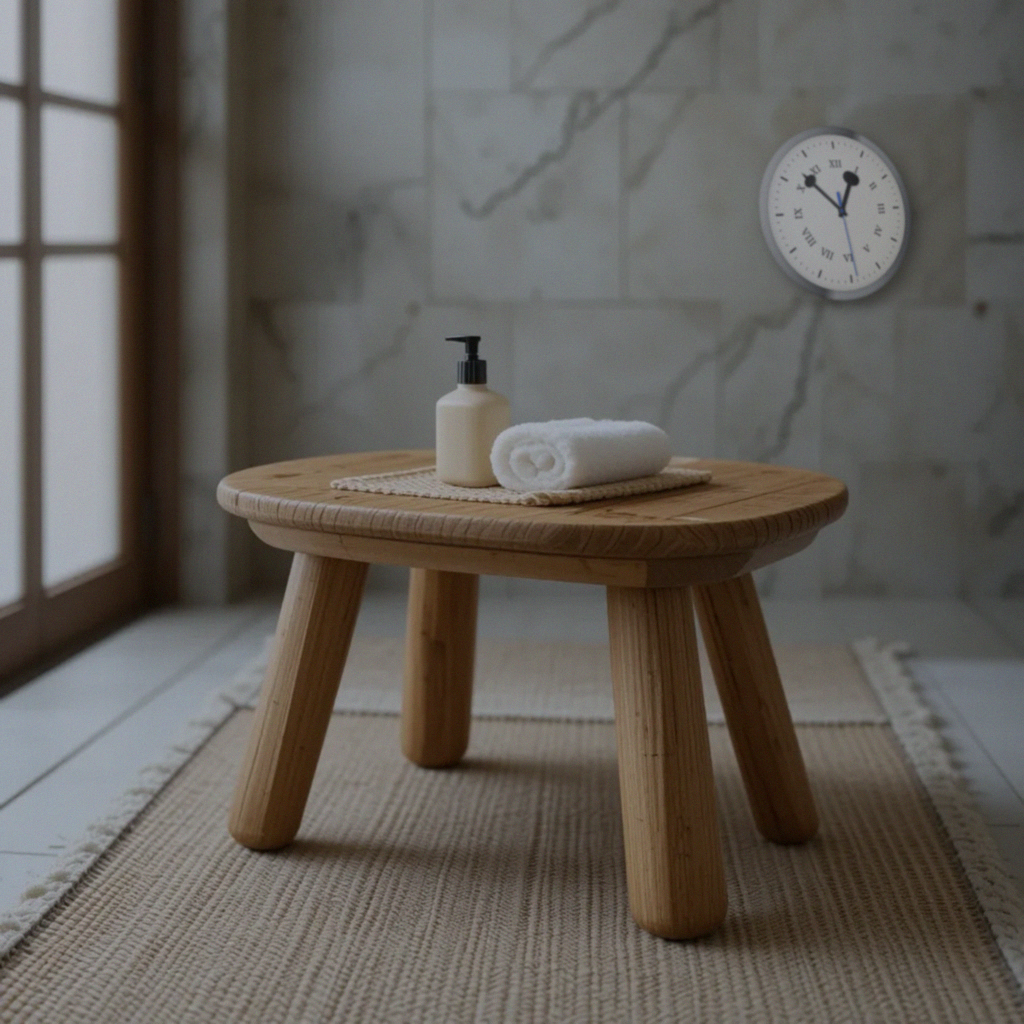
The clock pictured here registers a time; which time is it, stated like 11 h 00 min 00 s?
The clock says 12 h 52 min 29 s
